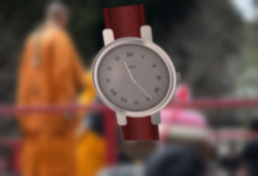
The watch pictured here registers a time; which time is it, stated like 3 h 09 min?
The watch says 11 h 24 min
